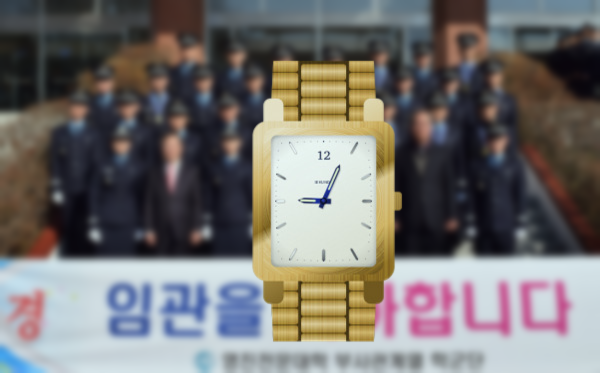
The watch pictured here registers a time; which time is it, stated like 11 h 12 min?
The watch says 9 h 04 min
